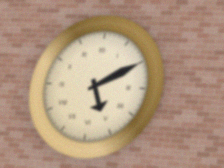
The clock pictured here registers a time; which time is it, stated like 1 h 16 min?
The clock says 5 h 10 min
